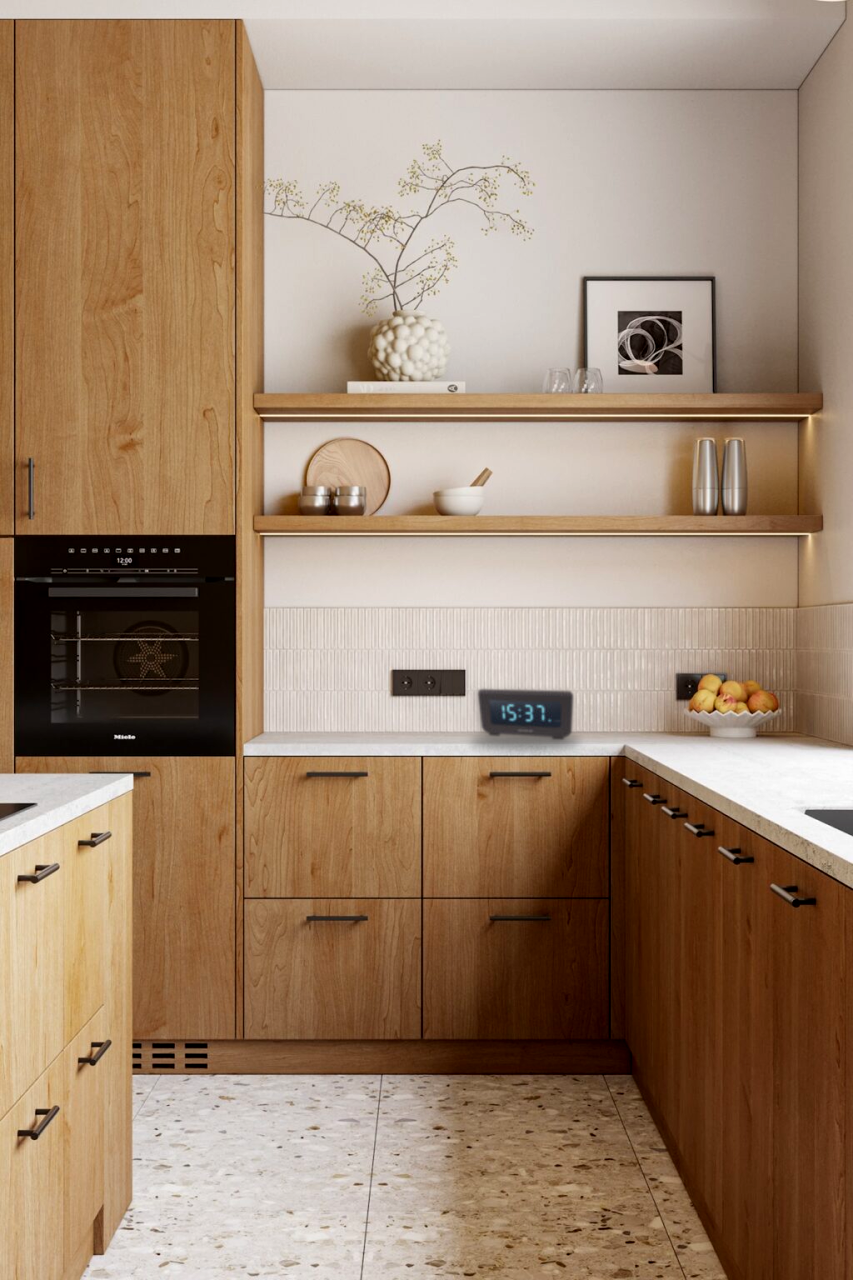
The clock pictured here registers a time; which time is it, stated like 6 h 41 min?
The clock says 15 h 37 min
